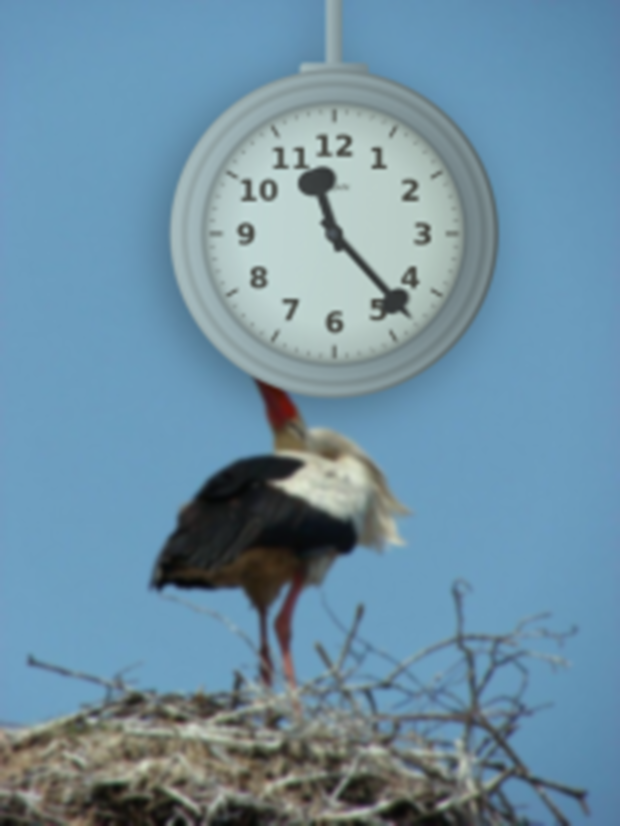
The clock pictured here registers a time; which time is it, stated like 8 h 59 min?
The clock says 11 h 23 min
